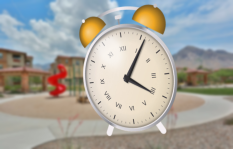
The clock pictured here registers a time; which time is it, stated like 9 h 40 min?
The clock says 4 h 06 min
